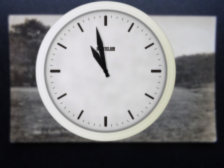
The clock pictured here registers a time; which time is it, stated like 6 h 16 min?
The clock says 10 h 58 min
